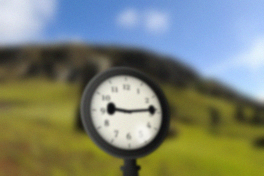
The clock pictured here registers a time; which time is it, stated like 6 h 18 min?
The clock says 9 h 14 min
